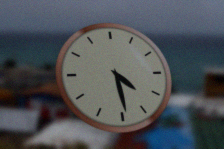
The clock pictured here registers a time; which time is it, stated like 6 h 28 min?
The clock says 4 h 29 min
